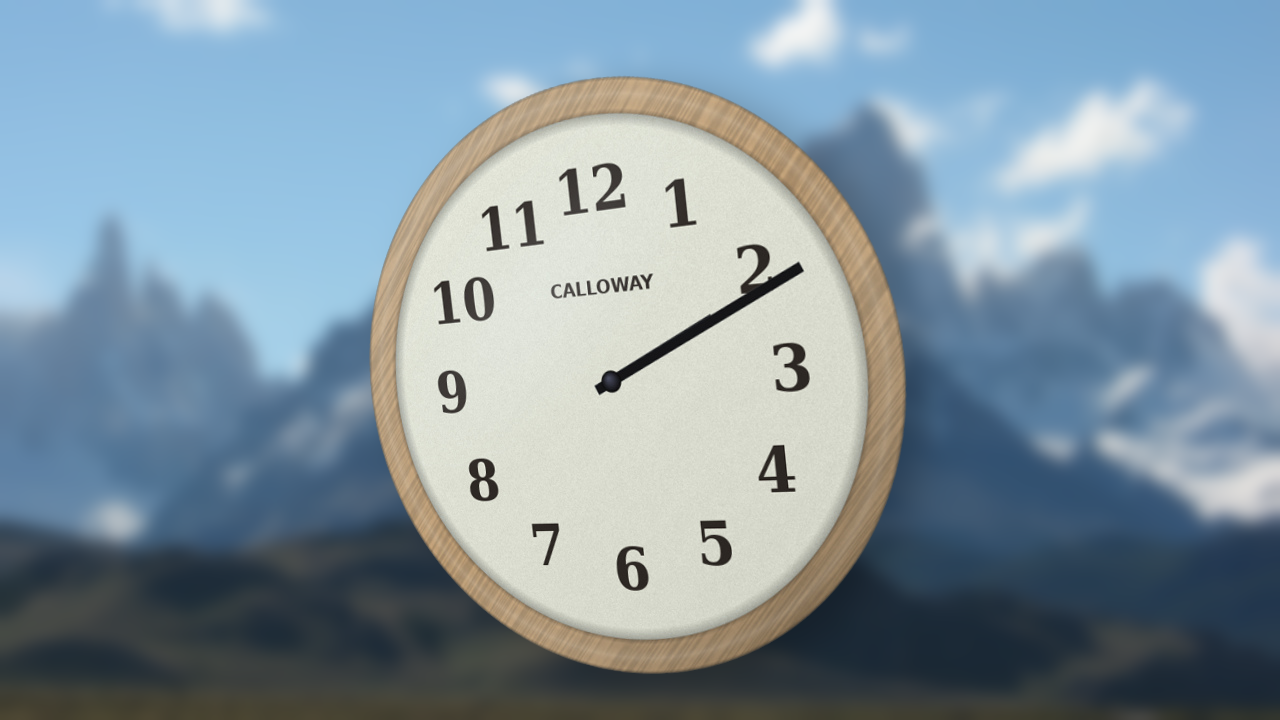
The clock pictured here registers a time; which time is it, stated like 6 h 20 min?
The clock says 2 h 11 min
